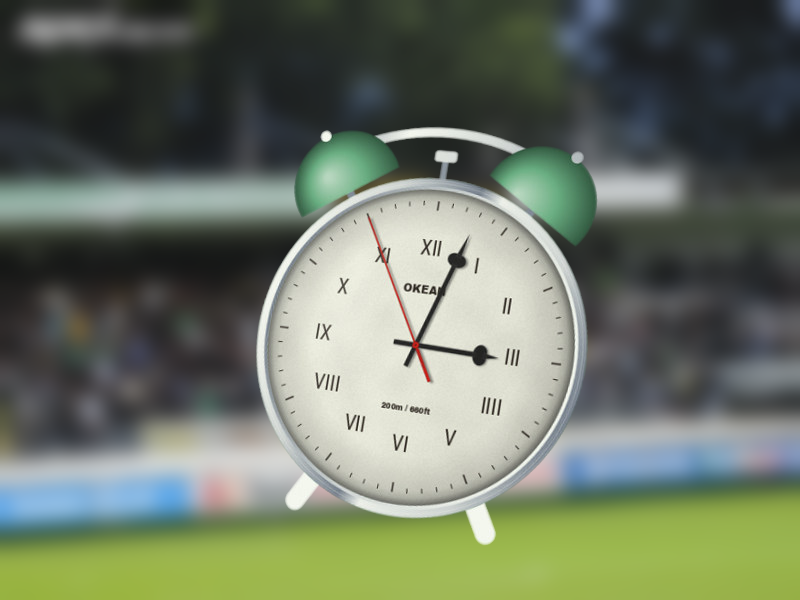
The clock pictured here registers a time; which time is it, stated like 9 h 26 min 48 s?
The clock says 3 h 02 min 55 s
